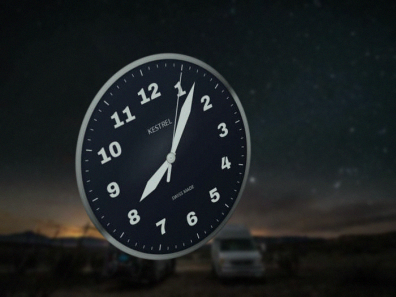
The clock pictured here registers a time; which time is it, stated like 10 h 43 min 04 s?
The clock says 8 h 07 min 05 s
